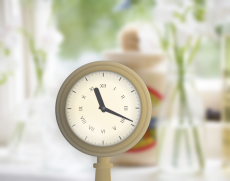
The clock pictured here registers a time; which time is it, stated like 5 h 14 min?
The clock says 11 h 19 min
